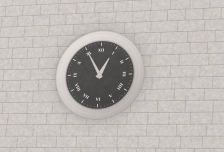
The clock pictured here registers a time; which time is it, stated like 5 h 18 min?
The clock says 12 h 55 min
